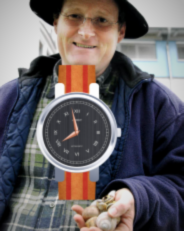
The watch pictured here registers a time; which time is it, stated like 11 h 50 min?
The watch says 7 h 58 min
